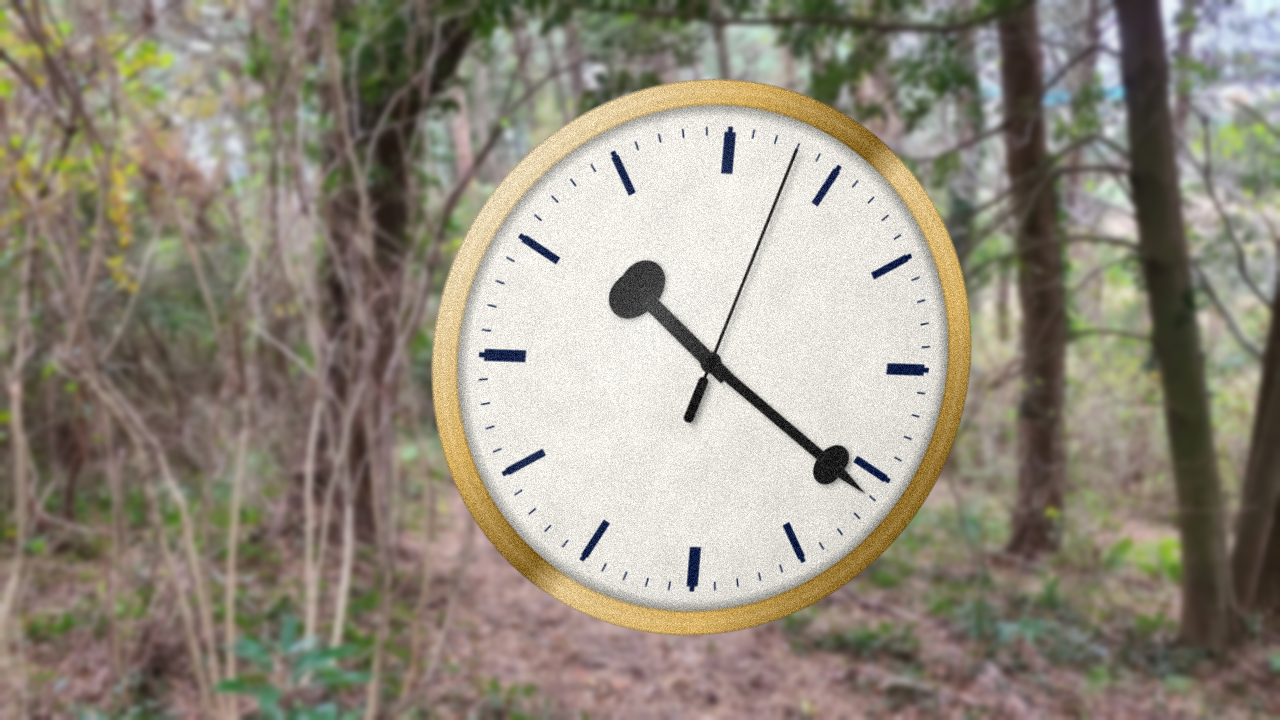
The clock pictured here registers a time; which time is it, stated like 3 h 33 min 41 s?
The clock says 10 h 21 min 03 s
